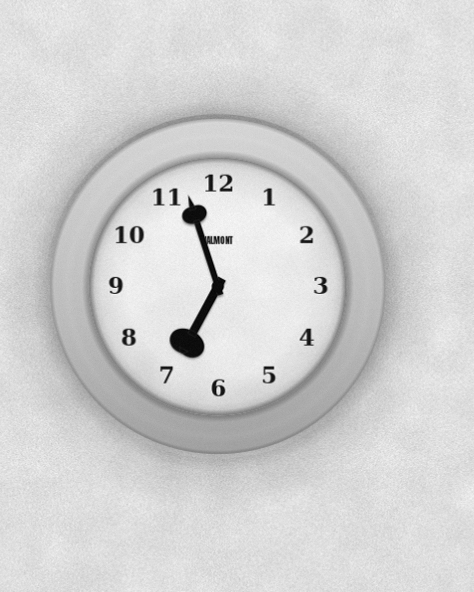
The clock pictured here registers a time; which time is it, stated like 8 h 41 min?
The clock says 6 h 57 min
